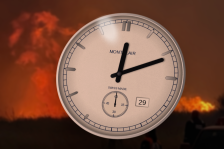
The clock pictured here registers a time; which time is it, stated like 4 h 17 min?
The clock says 12 h 11 min
